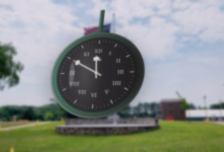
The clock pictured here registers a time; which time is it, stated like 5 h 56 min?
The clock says 11 h 50 min
